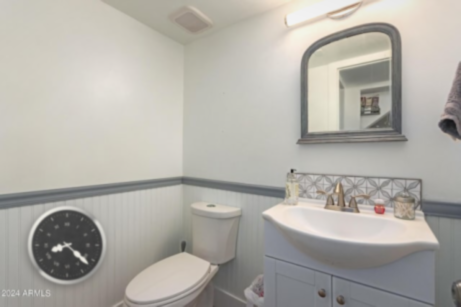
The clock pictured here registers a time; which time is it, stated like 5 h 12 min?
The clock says 8 h 22 min
